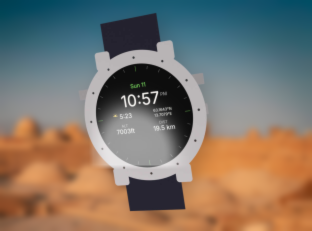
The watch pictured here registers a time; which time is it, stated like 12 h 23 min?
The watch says 10 h 57 min
